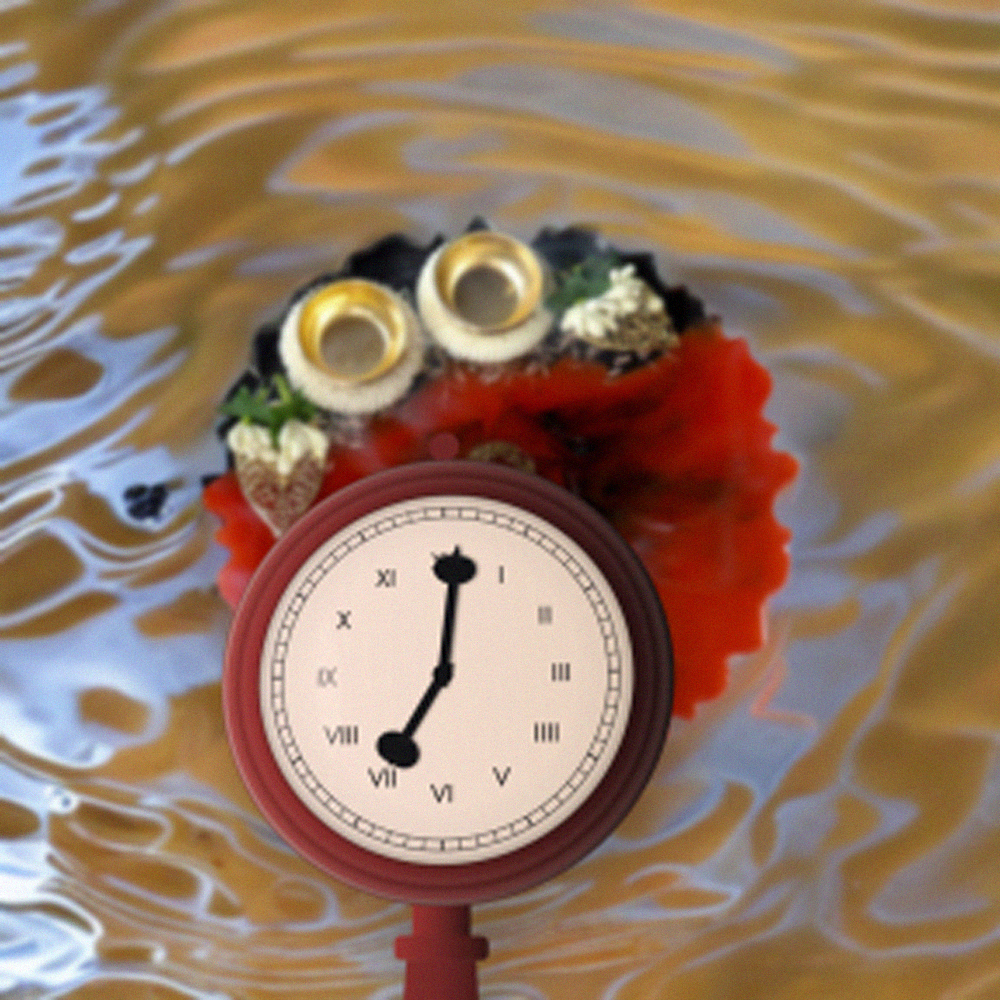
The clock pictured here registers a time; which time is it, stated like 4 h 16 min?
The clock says 7 h 01 min
